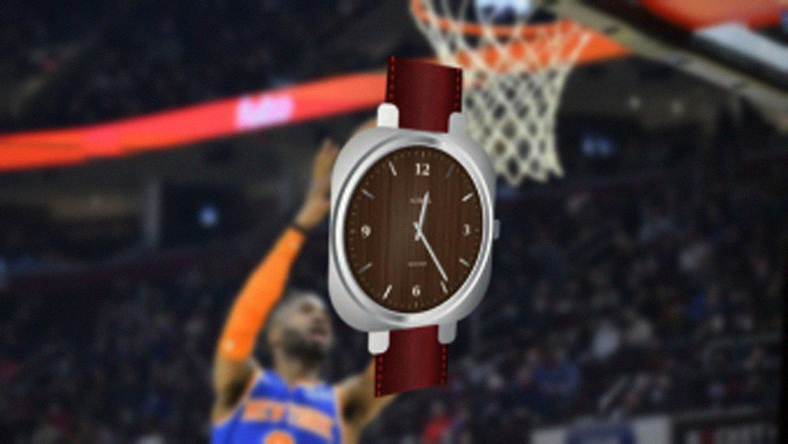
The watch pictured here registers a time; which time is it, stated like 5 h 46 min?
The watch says 12 h 24 min
